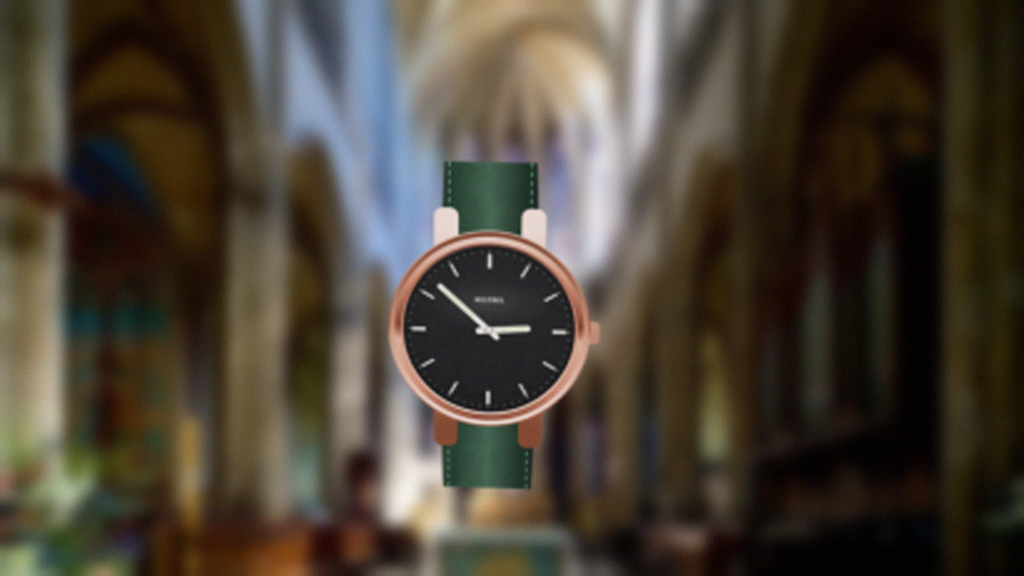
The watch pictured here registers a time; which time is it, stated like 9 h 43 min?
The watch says 2 h 52 min
